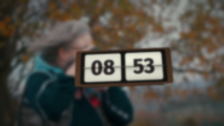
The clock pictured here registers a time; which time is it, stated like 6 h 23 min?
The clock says 8 h 53 min
